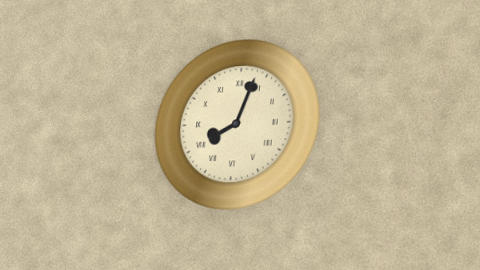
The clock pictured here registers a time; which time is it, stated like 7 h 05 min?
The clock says 8 h 03 min
